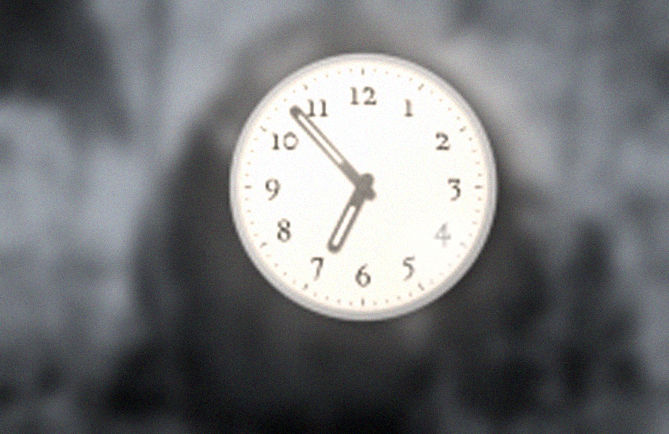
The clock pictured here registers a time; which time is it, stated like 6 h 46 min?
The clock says 6 h 53 min
